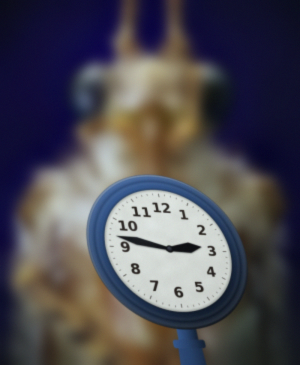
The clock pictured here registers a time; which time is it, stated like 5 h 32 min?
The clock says 2 h 47 min
